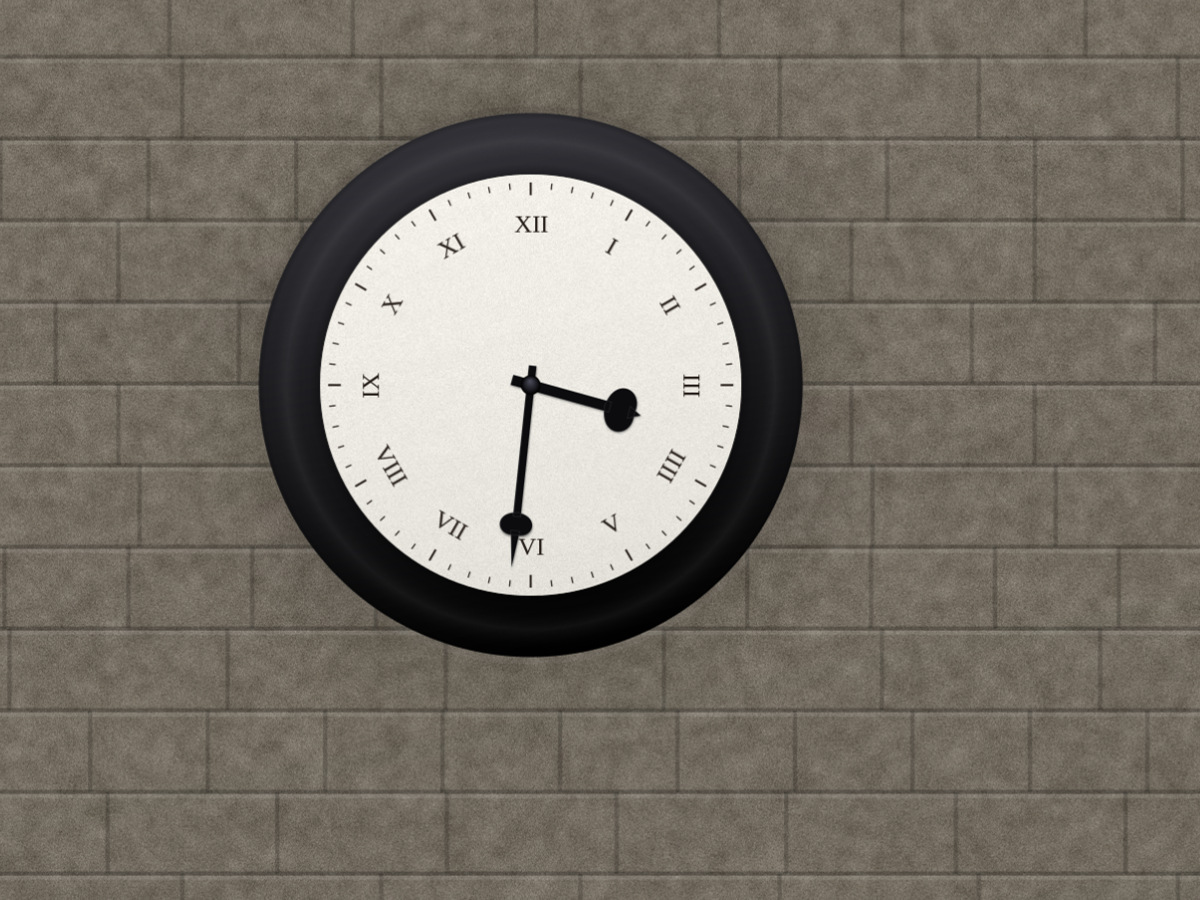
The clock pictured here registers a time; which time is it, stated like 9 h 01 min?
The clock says 3 h 31 min
